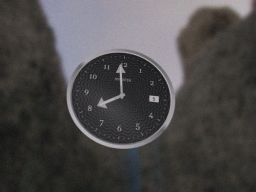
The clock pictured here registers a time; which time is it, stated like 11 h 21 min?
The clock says 7 h 59 min
